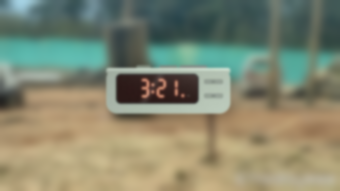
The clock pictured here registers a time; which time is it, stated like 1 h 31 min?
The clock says 3 h 21 min
